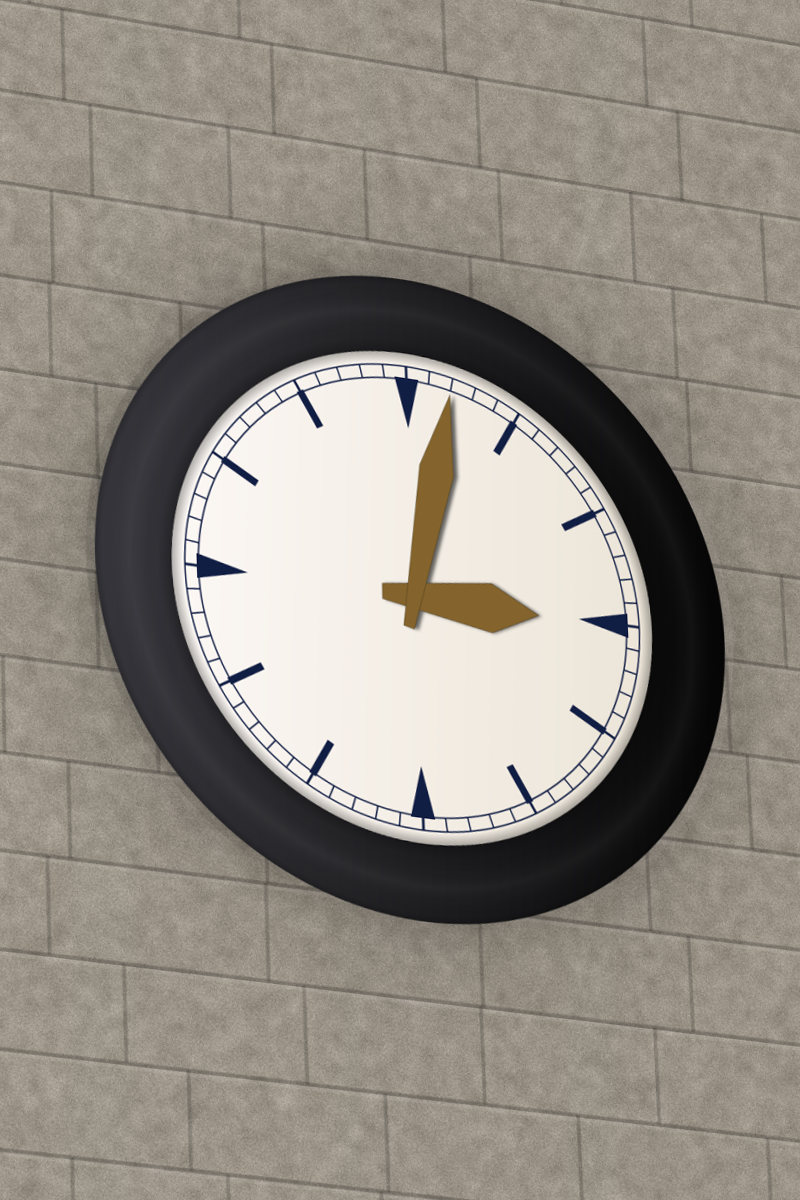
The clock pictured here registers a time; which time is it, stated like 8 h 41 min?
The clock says 3 h 02 min
